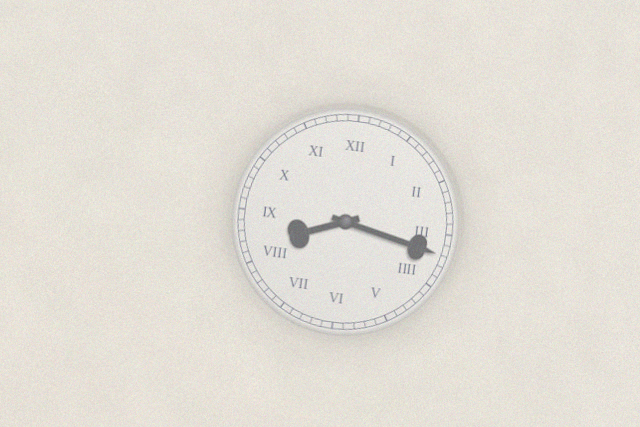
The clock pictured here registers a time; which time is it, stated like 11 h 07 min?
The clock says 8 h 17 min
